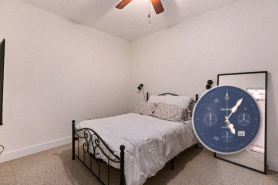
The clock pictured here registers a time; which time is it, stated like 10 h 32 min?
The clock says 5 h 06 min
